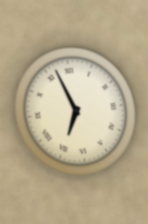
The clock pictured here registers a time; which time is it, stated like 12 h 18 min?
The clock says 6 h 57 min
